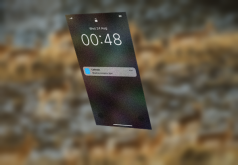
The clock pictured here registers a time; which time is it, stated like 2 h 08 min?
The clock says 0 h 48 min
